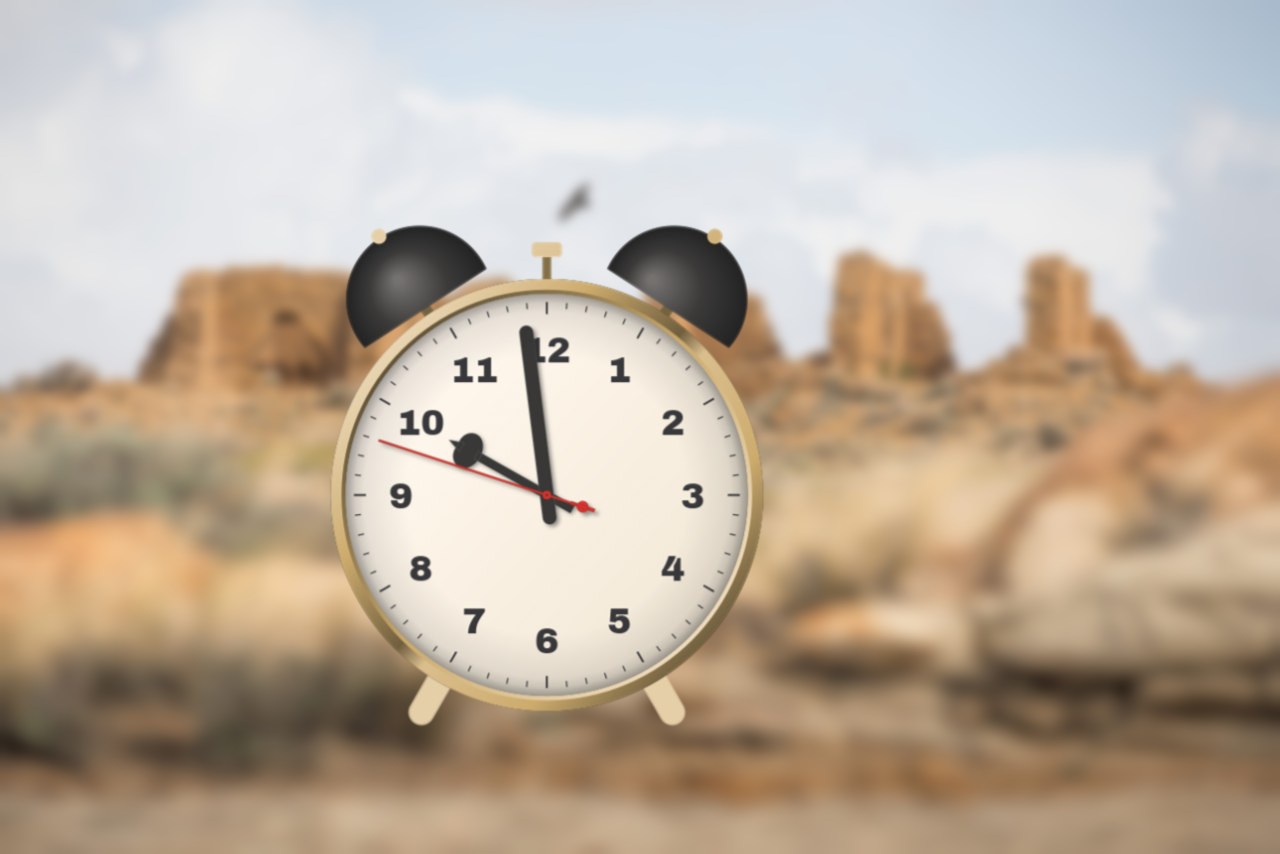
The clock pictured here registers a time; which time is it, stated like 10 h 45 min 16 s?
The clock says 9 h 58 min 48 s
